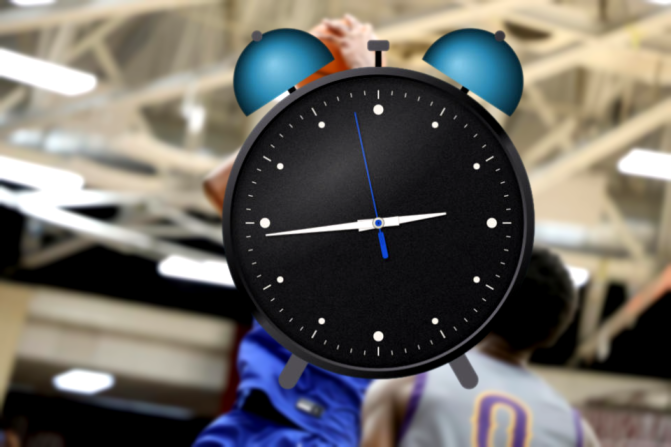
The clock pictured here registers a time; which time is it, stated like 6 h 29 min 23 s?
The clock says 2 h 43 min 58 s
